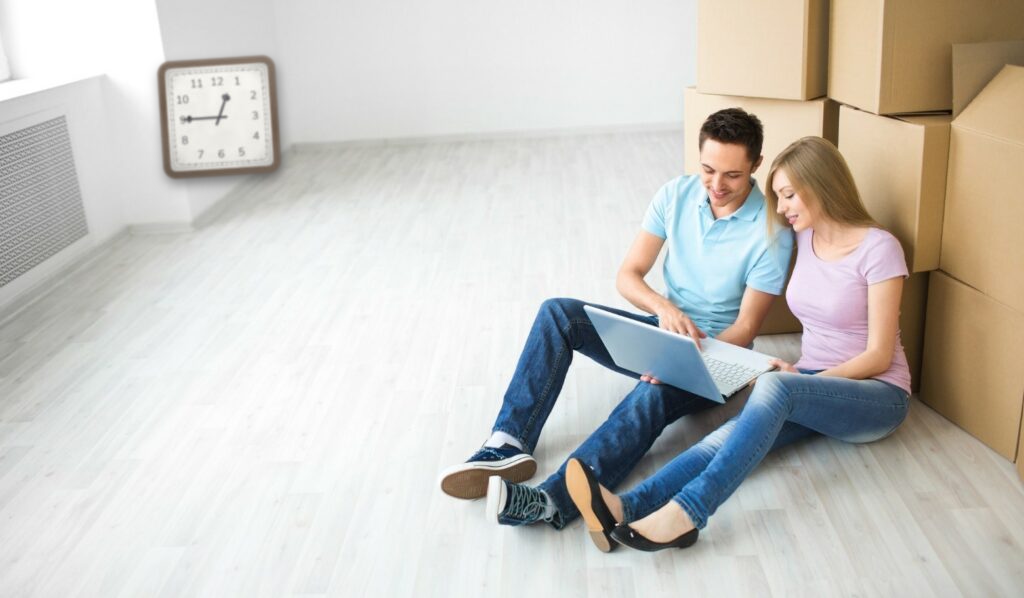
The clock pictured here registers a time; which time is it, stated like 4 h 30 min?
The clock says 12 h 45 min
